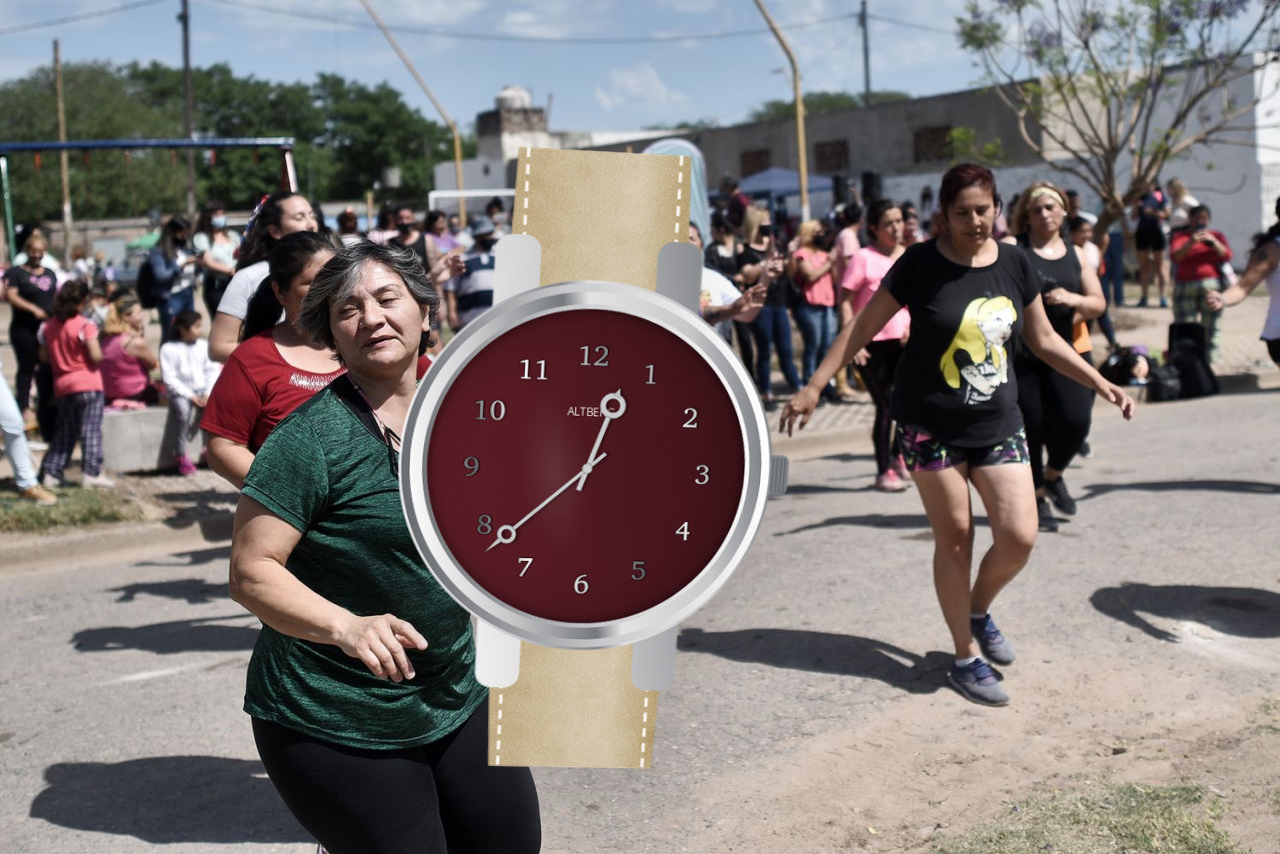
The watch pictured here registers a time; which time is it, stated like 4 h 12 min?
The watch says 12 h 38 min
